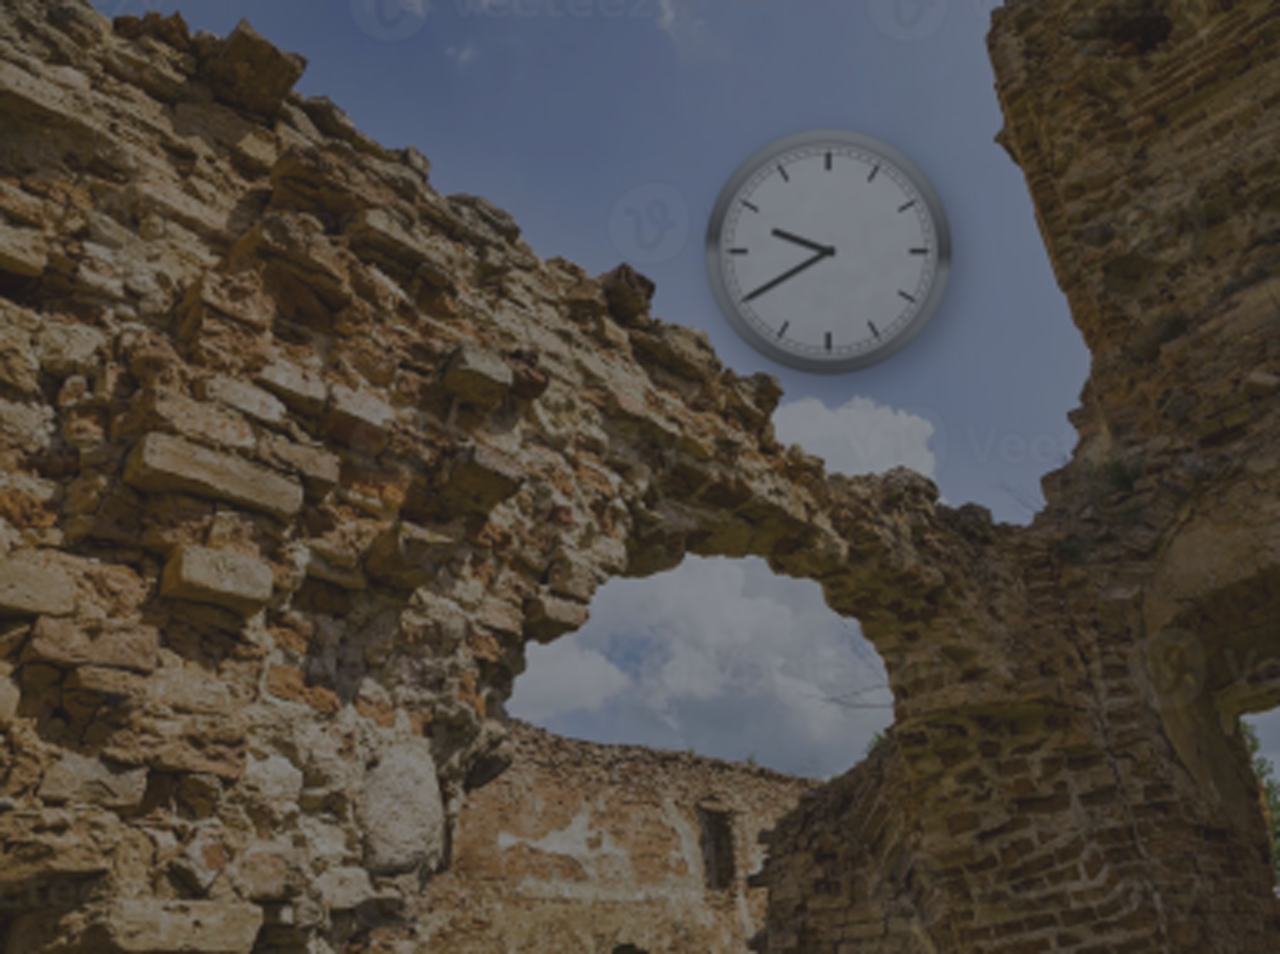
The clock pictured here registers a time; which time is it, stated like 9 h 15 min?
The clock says 9 h 40 min
